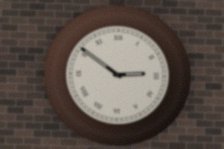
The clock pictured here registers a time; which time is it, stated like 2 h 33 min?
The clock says 2 h 51 min
